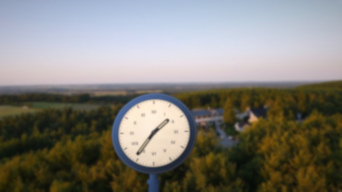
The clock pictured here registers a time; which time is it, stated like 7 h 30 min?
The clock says 1 h 36 min
